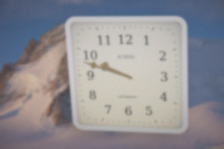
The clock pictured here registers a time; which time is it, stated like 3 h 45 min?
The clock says 9 h 48 min
